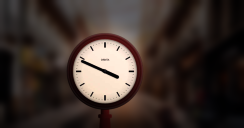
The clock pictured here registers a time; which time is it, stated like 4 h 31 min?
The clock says 3 h 49 min
